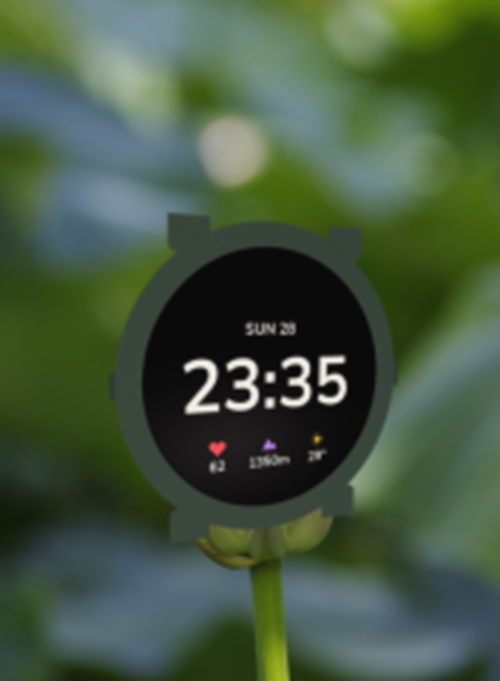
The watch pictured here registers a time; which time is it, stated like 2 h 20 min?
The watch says 23 h 35 min
